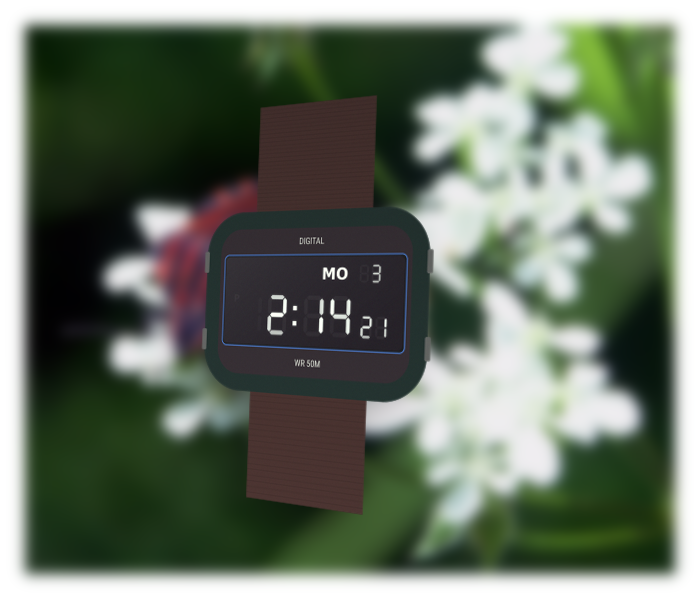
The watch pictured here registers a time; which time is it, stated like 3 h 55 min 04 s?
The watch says 2 h 14 min 21 s
